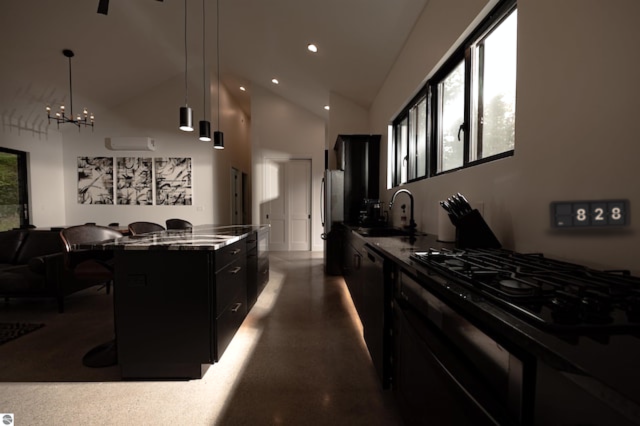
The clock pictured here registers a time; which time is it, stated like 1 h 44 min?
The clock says 8 h 28 min
